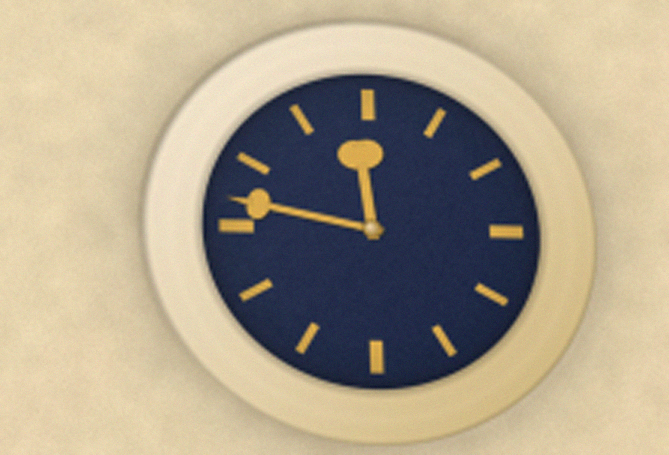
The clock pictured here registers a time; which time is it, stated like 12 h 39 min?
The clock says 11 h 47 min
